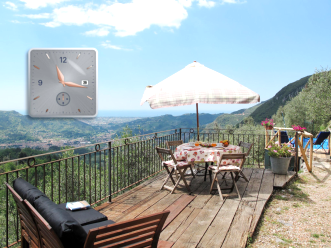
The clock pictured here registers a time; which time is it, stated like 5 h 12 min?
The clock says 11 h 17 min
